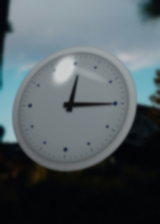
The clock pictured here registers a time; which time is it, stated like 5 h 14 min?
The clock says 12 h 15 min
